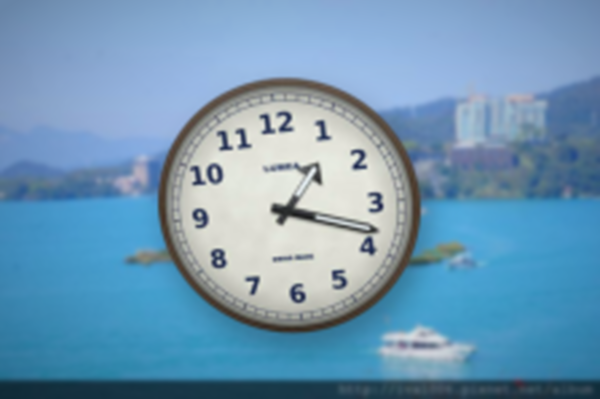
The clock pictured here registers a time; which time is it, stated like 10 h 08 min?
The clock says 1 h 18 min
